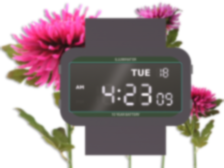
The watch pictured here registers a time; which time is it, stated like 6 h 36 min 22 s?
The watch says 4 h 23 min 09 s
